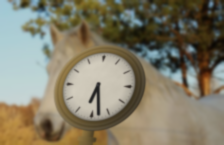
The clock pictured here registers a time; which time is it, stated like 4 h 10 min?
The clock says 6 h 28 min
